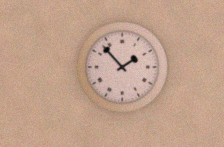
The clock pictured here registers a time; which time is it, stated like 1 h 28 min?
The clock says 1 h 53 min
